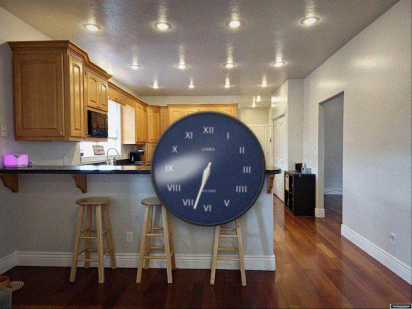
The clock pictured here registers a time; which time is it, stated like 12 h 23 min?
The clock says 6 h 33 min
